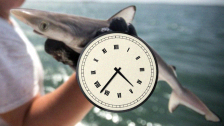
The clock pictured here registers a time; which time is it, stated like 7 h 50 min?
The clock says 4 h 37 min
